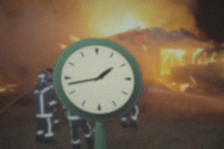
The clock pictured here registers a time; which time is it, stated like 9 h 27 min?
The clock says 1 h 43 min
